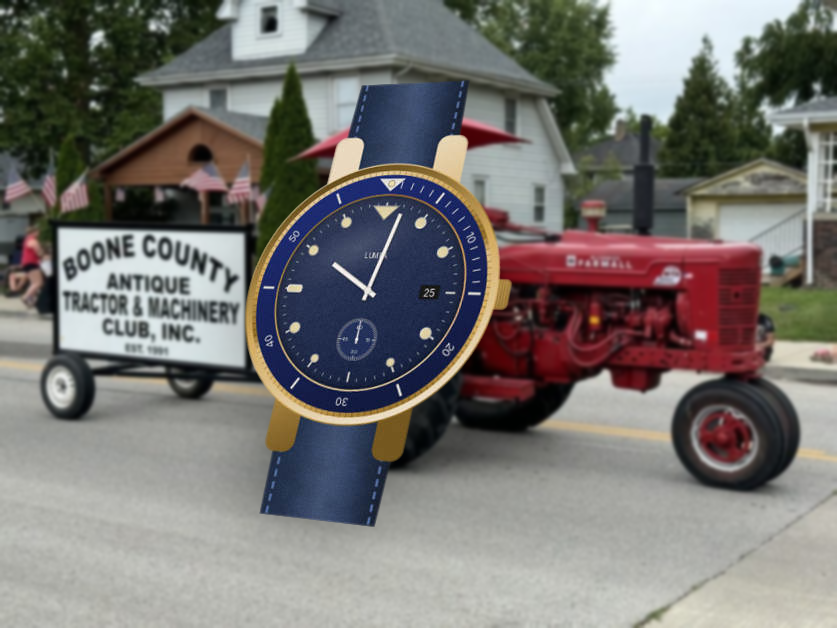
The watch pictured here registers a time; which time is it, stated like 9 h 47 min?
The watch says 10 h 02 min
